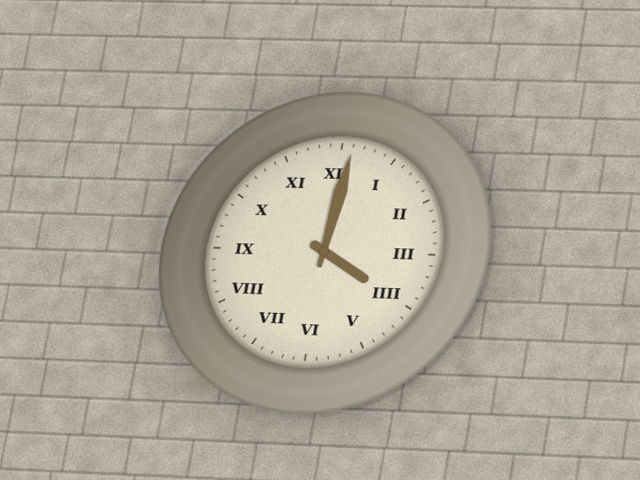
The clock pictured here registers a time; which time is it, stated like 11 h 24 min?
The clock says 4 h 01 min
